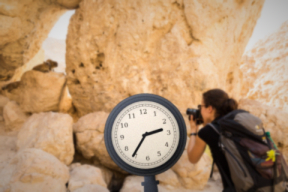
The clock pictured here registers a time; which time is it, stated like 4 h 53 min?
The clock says 2 h 36 min
